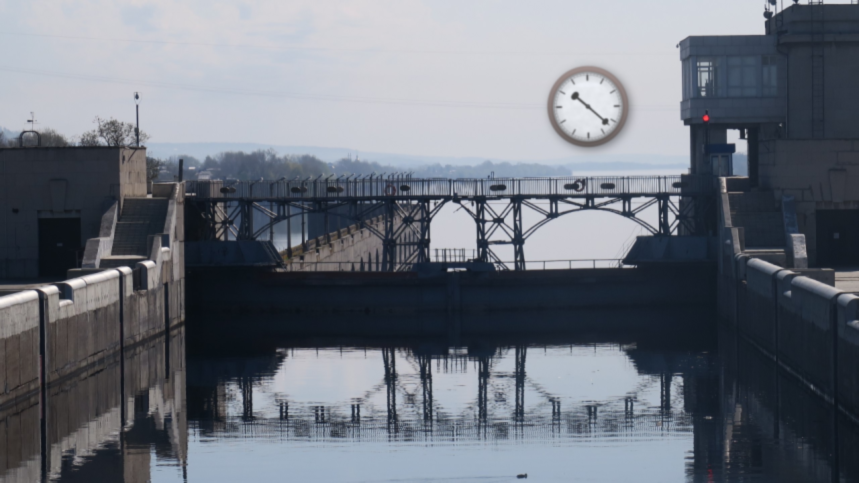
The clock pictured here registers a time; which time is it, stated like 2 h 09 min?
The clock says 10 h 22 min
